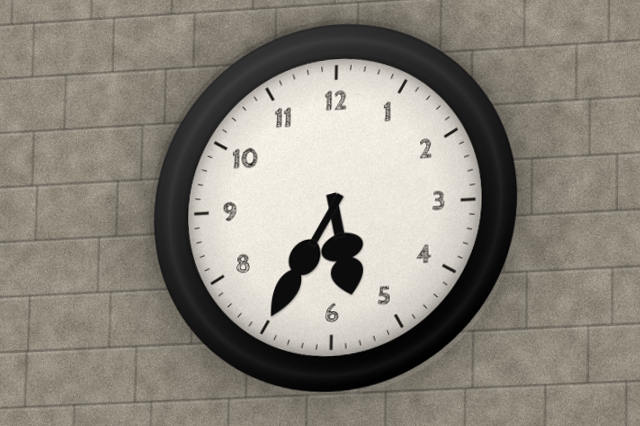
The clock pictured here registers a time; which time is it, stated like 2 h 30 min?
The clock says 5 h 35 min
